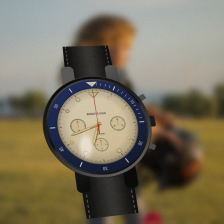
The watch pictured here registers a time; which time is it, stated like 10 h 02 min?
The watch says 6 h 42 min
